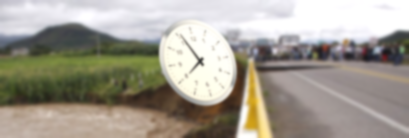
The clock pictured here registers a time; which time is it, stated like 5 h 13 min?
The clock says 7 h 56 min
